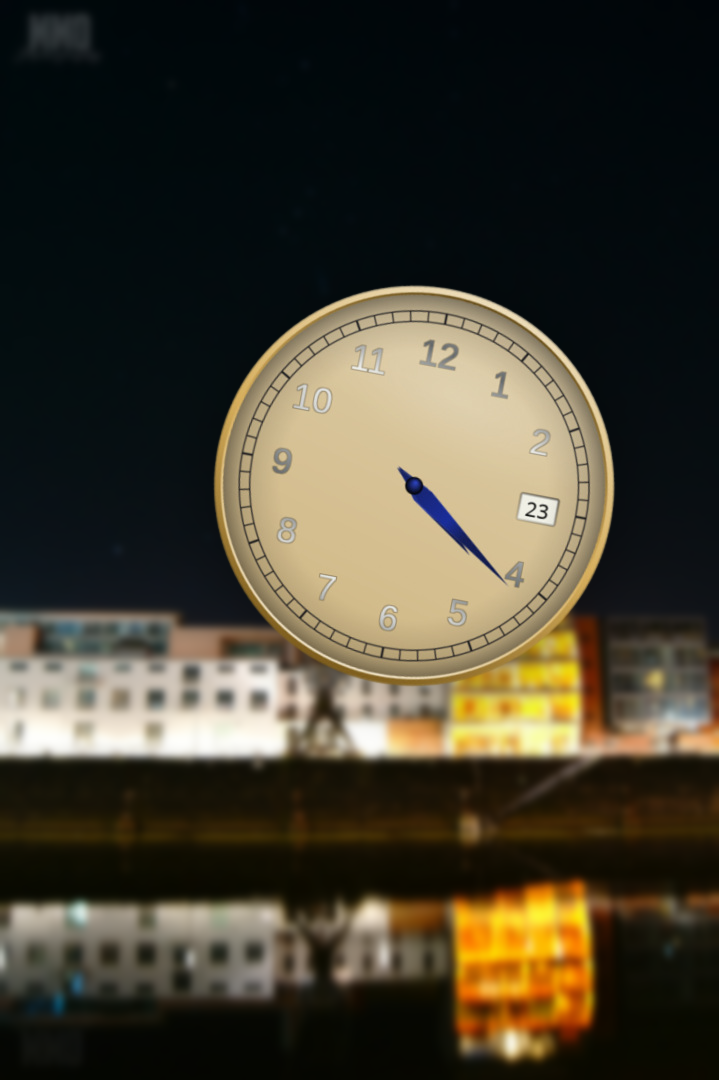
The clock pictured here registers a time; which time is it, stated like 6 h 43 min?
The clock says 4 h 21 min
